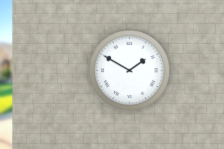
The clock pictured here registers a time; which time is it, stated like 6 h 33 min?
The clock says 1 h 50 min
